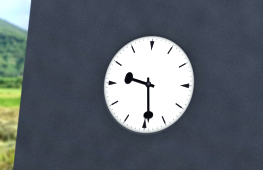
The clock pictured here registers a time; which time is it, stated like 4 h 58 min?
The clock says 9 h 29 min
